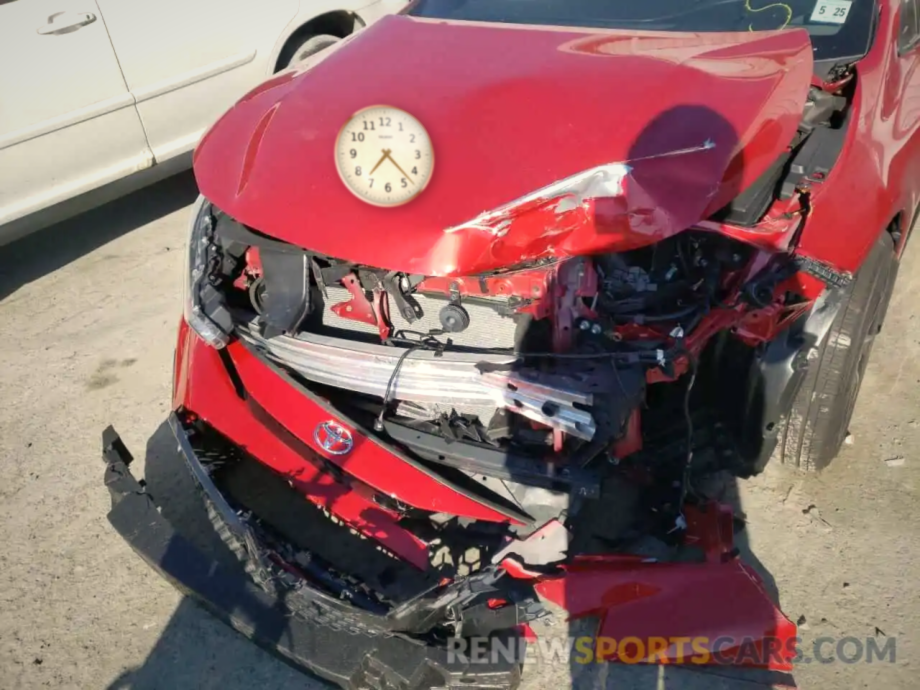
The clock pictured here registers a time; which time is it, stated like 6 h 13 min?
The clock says 7 h 23 min
